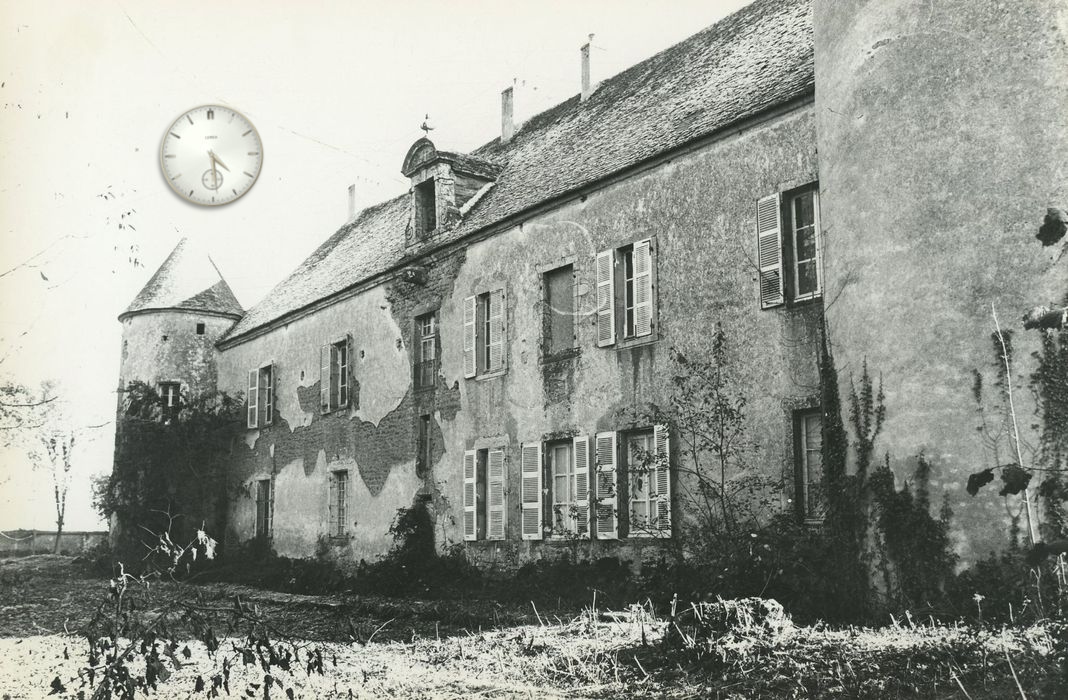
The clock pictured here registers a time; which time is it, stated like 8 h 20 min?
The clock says 4 h 29 min
